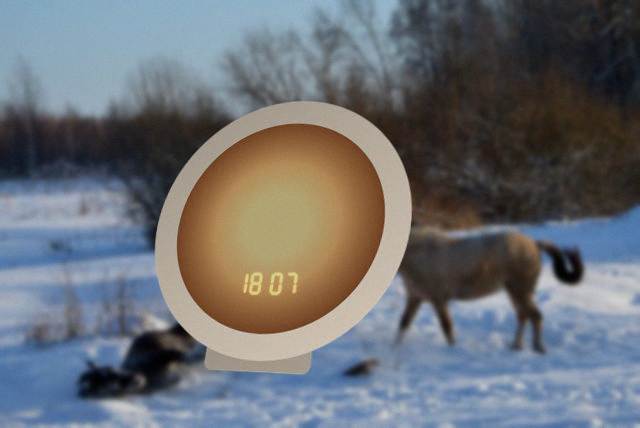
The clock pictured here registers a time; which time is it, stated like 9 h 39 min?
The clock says 18 h 07 min
